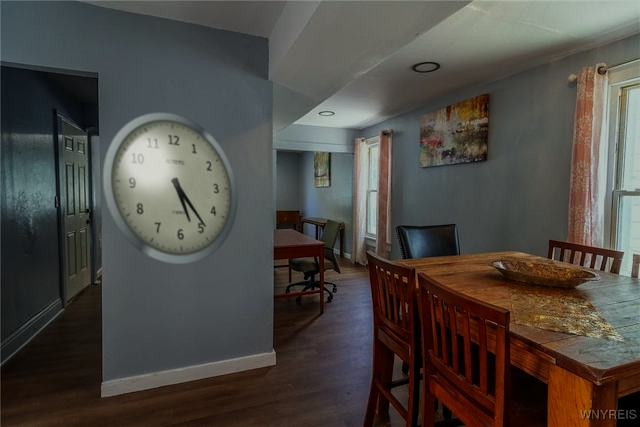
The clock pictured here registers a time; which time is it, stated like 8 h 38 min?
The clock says 5 h 24 min
